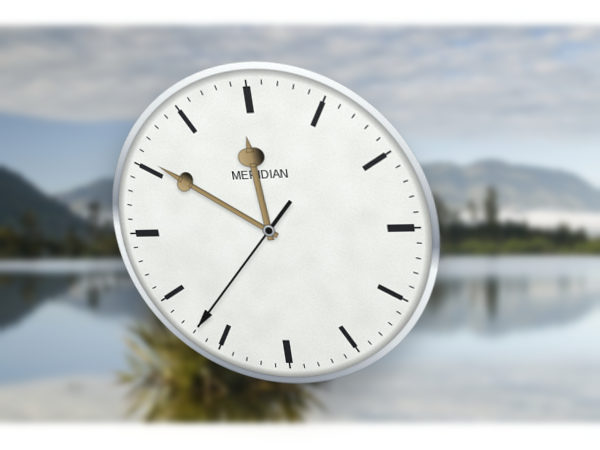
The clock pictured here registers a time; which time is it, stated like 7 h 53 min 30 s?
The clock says 11 h 50 min 37 s
